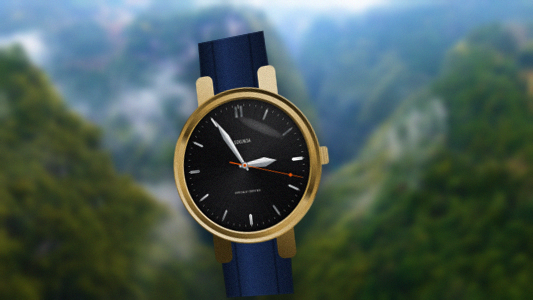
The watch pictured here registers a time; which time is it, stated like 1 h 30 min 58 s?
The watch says 2 h 55 min 18 s
